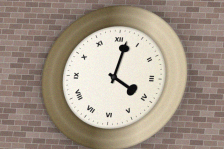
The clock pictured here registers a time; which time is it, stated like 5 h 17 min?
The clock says 4 h 02 min
